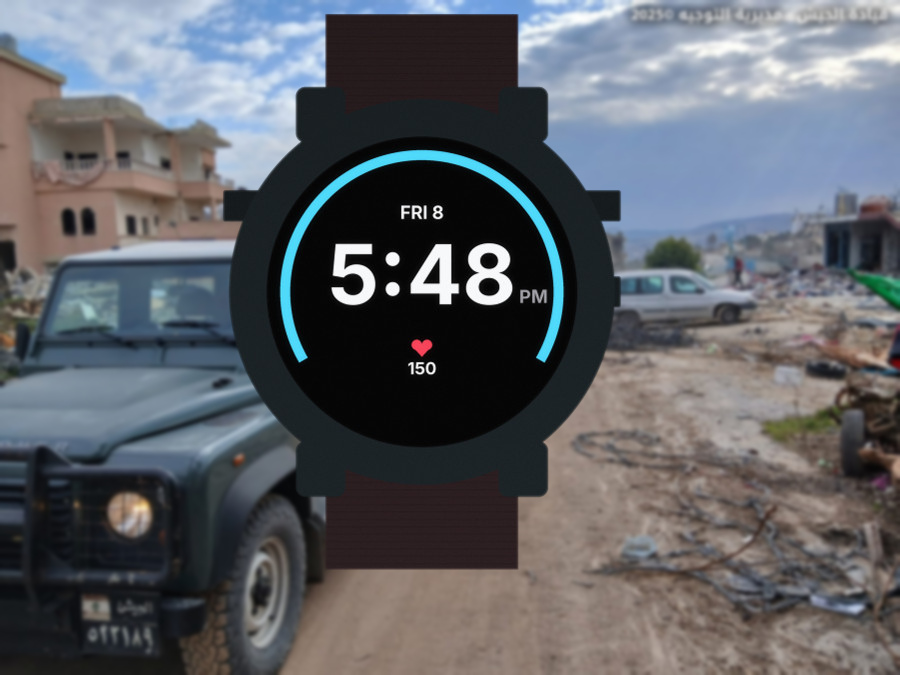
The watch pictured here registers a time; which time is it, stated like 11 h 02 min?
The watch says 5 h 48 min
